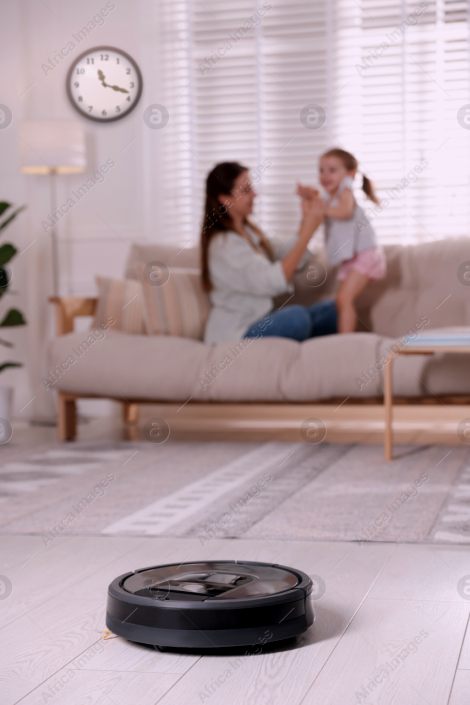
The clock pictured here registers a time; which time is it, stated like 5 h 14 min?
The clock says 11 h 18 min
